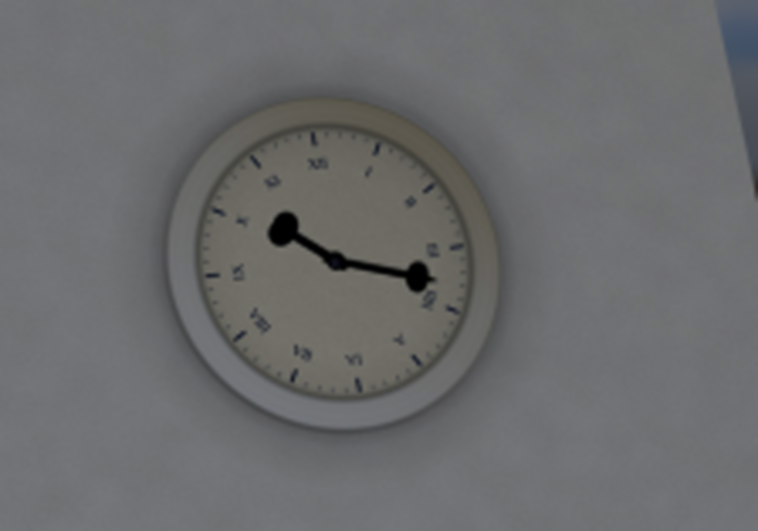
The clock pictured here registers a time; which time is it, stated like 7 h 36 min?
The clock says 10 h 18 min
